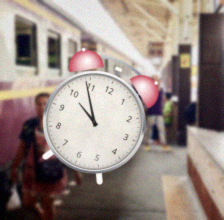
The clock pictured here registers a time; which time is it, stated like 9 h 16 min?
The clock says 9 h 54 min
